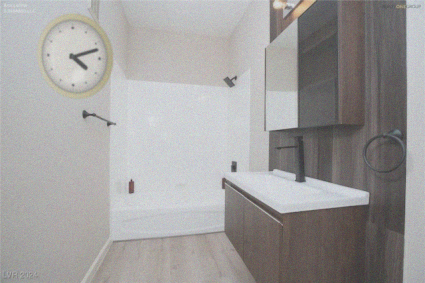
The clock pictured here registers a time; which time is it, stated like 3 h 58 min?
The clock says 4 h 12 min
